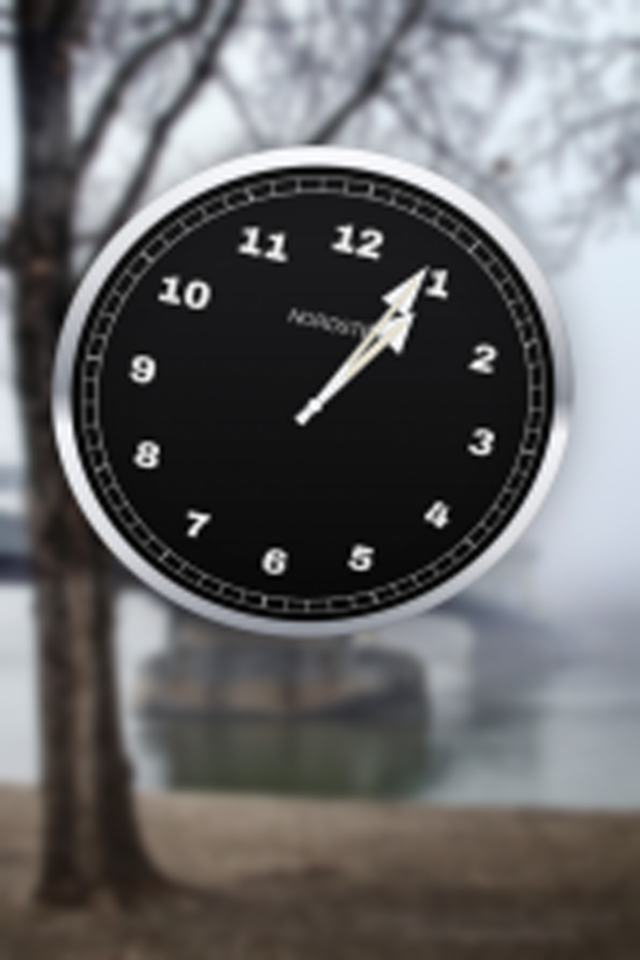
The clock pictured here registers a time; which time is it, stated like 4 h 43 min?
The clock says 1 h 04 min
